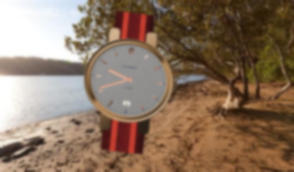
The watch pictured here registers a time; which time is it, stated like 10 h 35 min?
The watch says 9 h 41 min
